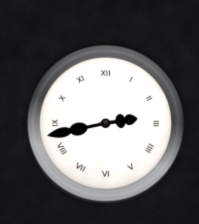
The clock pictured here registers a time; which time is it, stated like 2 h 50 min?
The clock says 2 h 43 min
